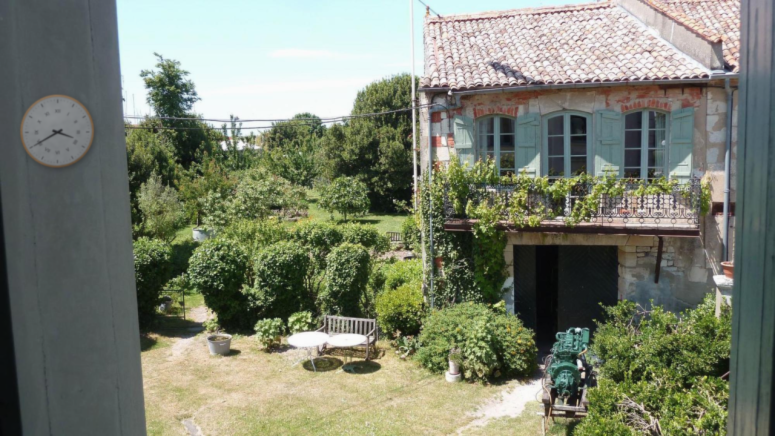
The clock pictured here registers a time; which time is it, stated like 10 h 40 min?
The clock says 3 h 40 min
